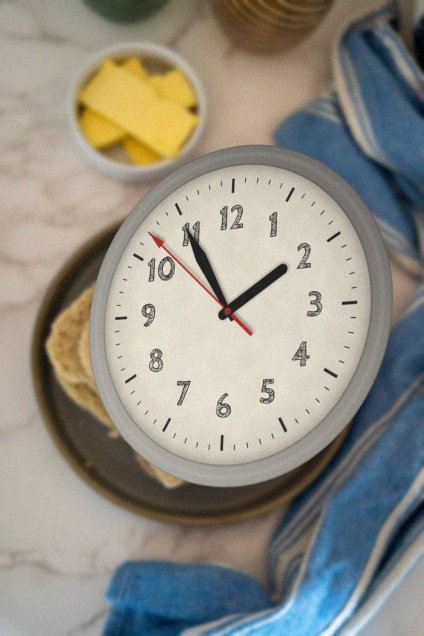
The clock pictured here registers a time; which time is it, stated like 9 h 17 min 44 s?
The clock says 1 h 54 min 52 s
